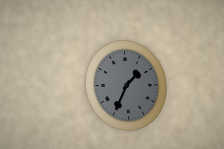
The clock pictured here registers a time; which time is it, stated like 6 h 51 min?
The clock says 1 h 35 min
